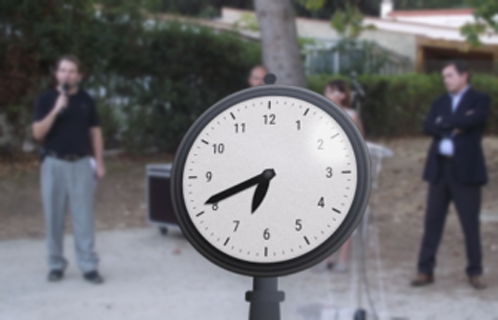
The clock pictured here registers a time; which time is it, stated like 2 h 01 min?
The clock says 6 h 41 min
